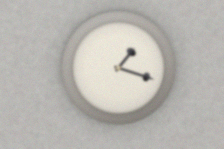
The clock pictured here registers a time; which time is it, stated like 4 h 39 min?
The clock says 1 h 18 min
